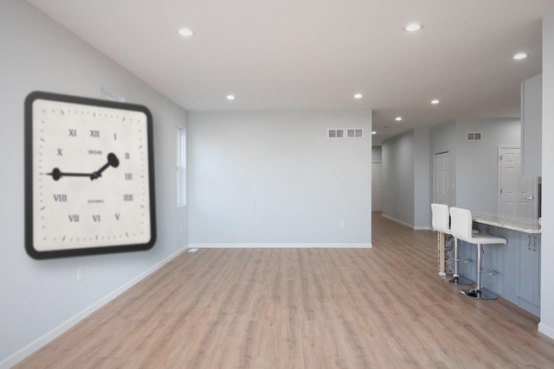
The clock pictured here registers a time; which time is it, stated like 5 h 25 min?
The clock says 1 h 45 min
